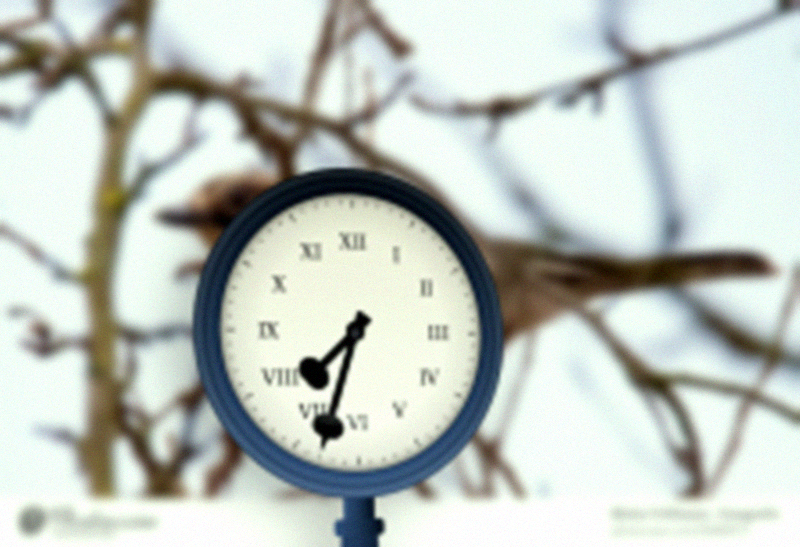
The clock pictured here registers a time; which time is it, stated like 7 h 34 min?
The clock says 7 h 33 min
